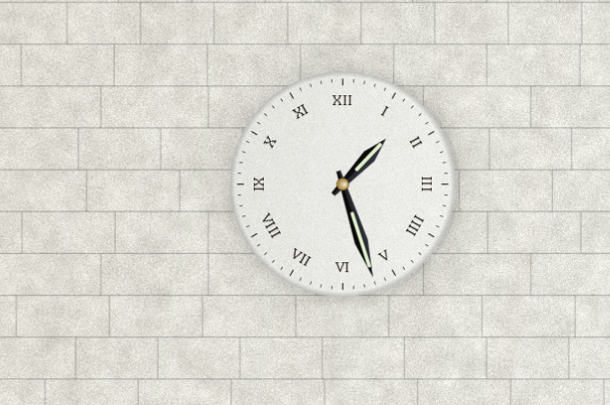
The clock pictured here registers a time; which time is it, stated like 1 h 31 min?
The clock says 1 h 27 min
